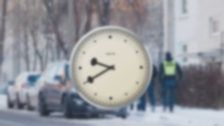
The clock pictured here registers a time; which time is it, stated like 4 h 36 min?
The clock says 9 h 40 min
